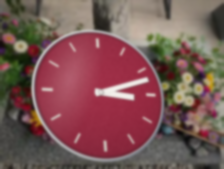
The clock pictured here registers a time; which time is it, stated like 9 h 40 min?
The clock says 3 h 12 min
